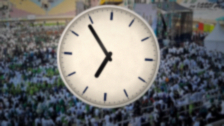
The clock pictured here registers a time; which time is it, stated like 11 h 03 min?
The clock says 6 h 54 min
